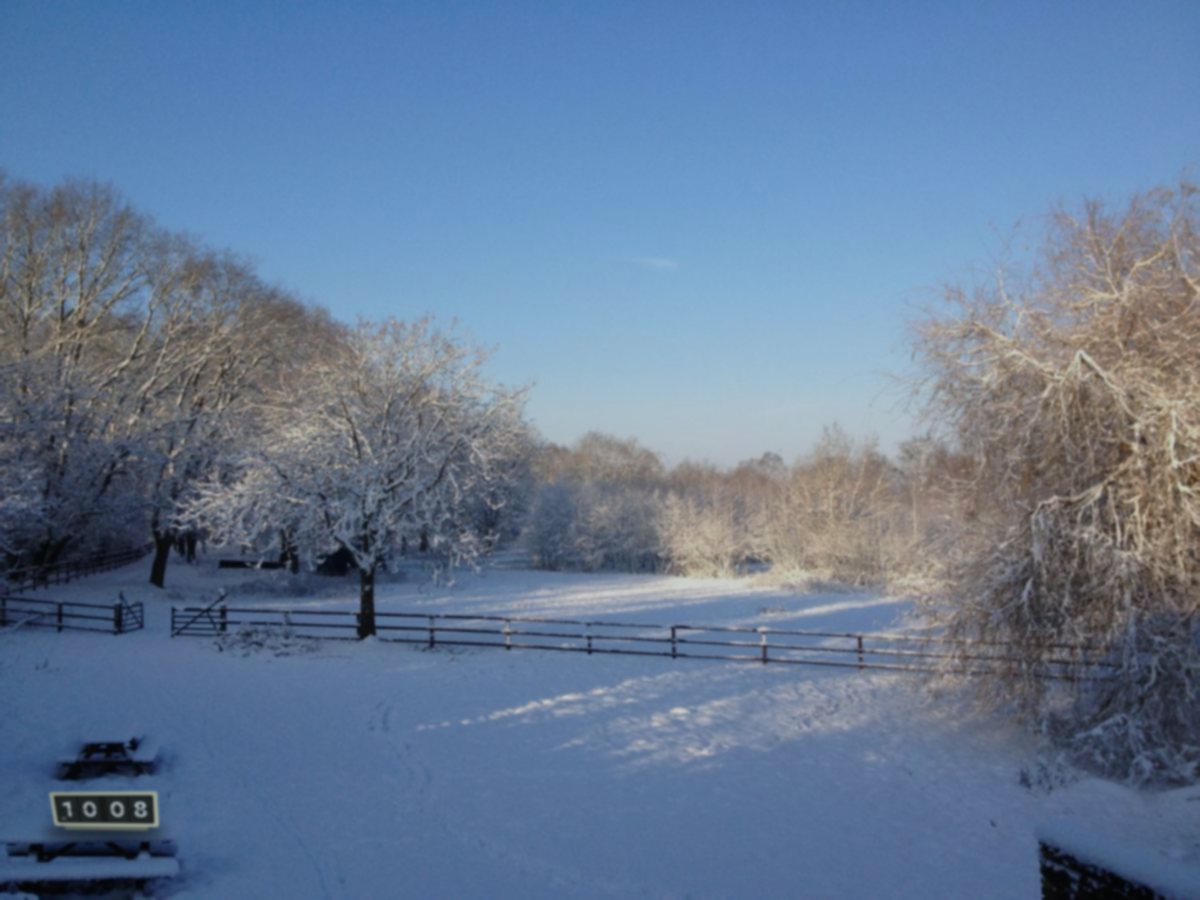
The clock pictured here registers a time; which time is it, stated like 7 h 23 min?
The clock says 10 h 08 min
